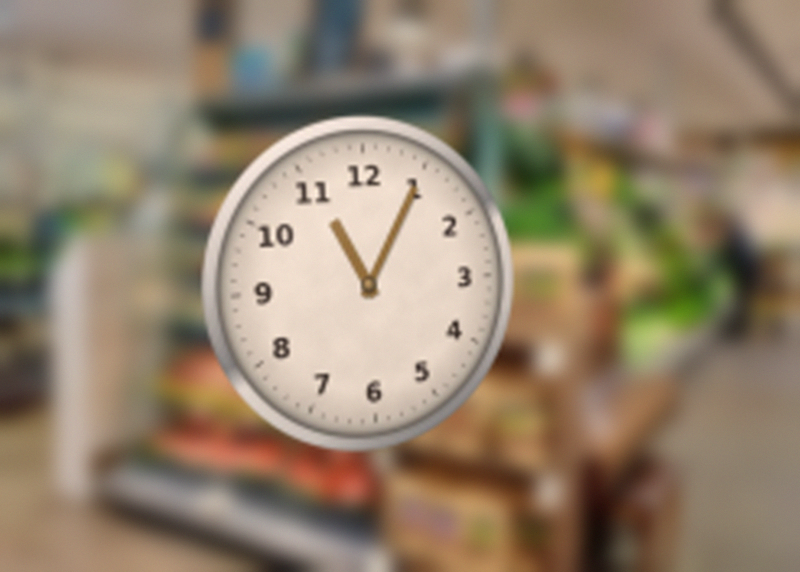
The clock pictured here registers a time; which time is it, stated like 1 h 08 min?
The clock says 11 h 05 min
